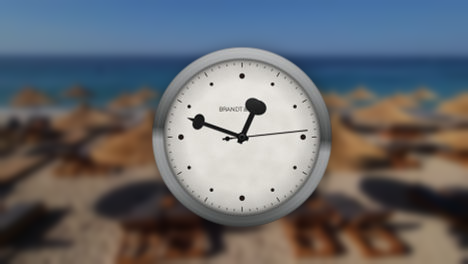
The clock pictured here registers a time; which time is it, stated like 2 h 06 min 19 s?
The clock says 12 h 48 min 14 s
